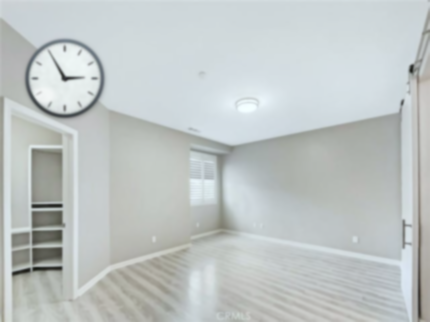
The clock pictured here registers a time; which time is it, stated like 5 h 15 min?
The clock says 2 h 55 min
